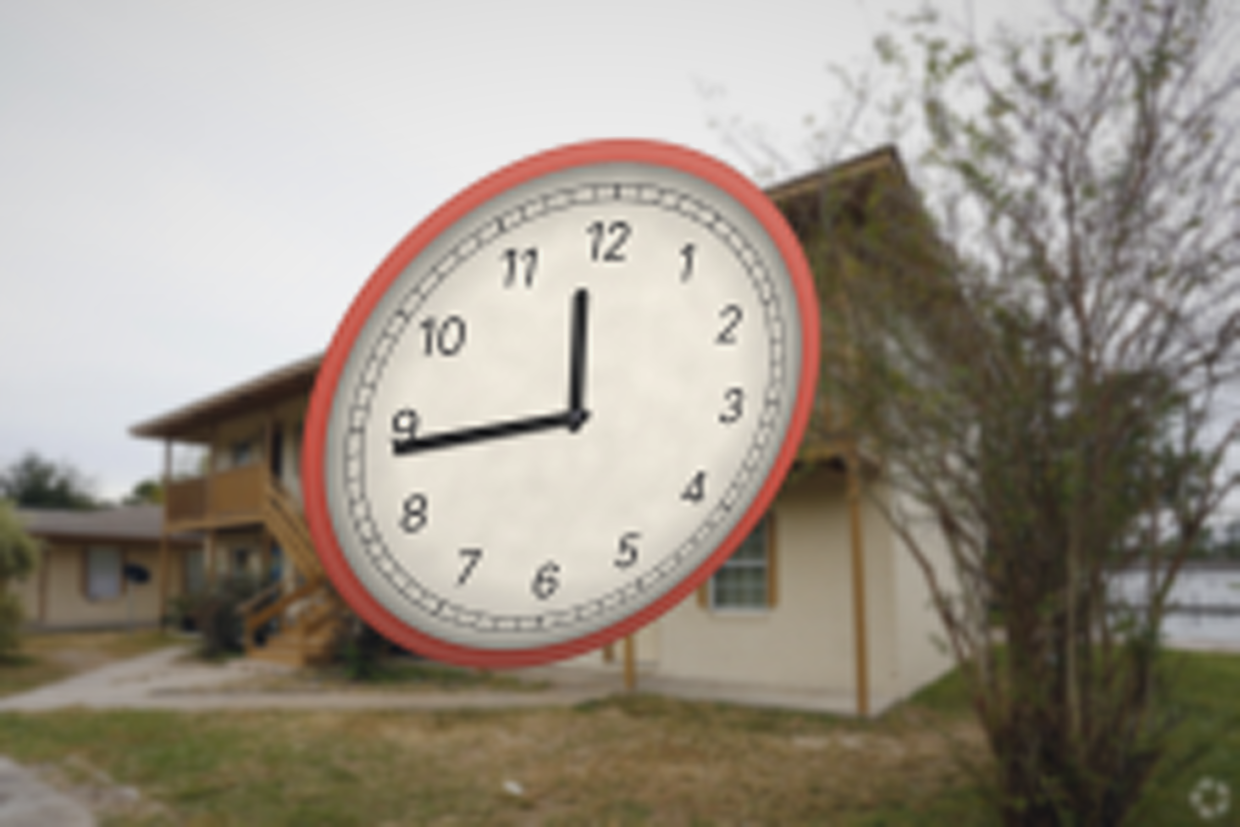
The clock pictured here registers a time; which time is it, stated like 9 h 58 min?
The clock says 11 h 44 min
